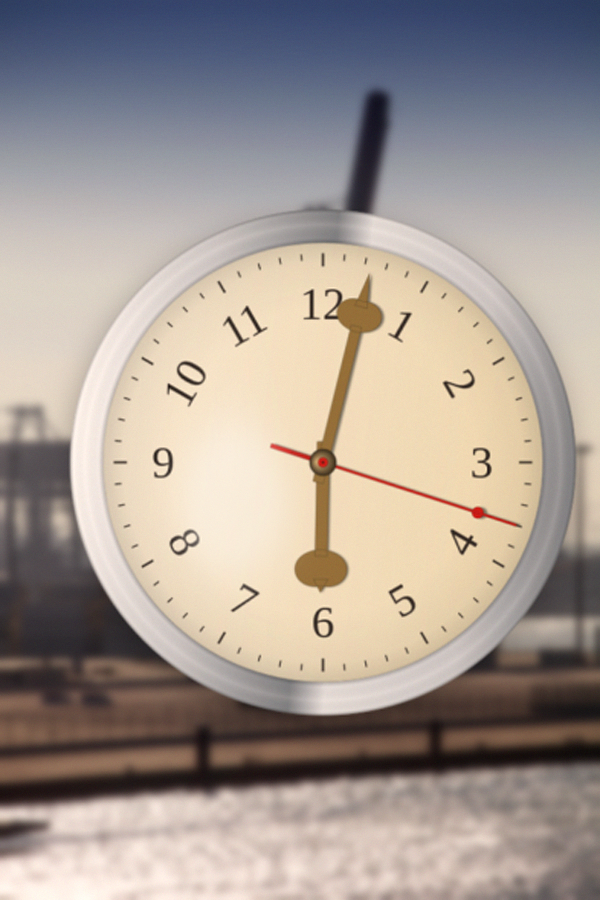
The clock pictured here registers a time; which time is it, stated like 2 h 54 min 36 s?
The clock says 6 h 02 min 18 s
